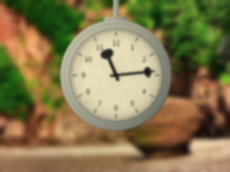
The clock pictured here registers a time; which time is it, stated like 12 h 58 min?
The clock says 11 h 14 min
